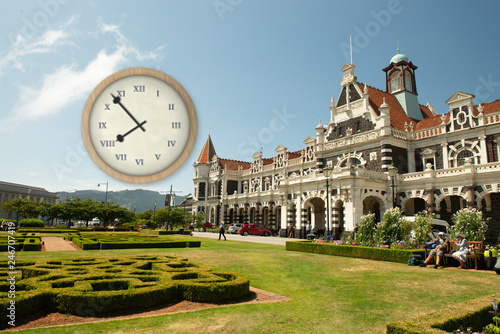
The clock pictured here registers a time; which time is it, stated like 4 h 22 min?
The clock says 7 h 53 min
